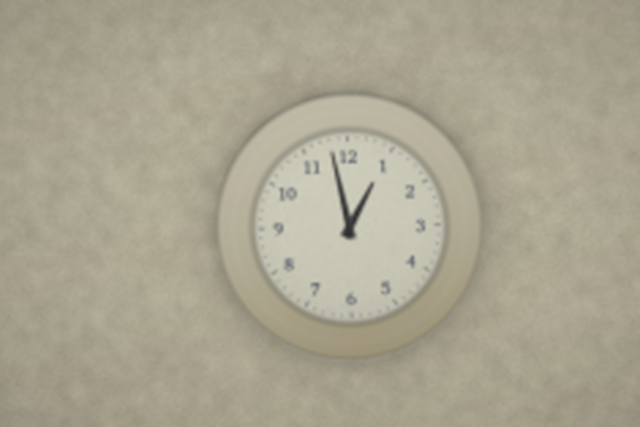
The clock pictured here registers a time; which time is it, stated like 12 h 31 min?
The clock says 12 h 58 min
